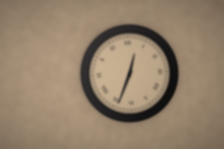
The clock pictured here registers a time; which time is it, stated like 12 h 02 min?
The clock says 12 h 34 min
